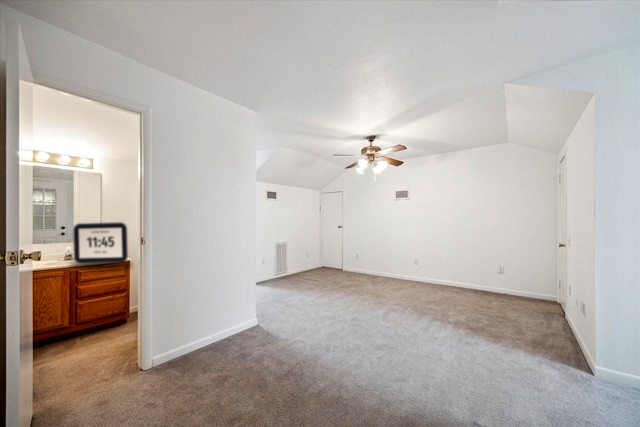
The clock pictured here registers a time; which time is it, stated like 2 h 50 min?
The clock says 11 h 45 min
